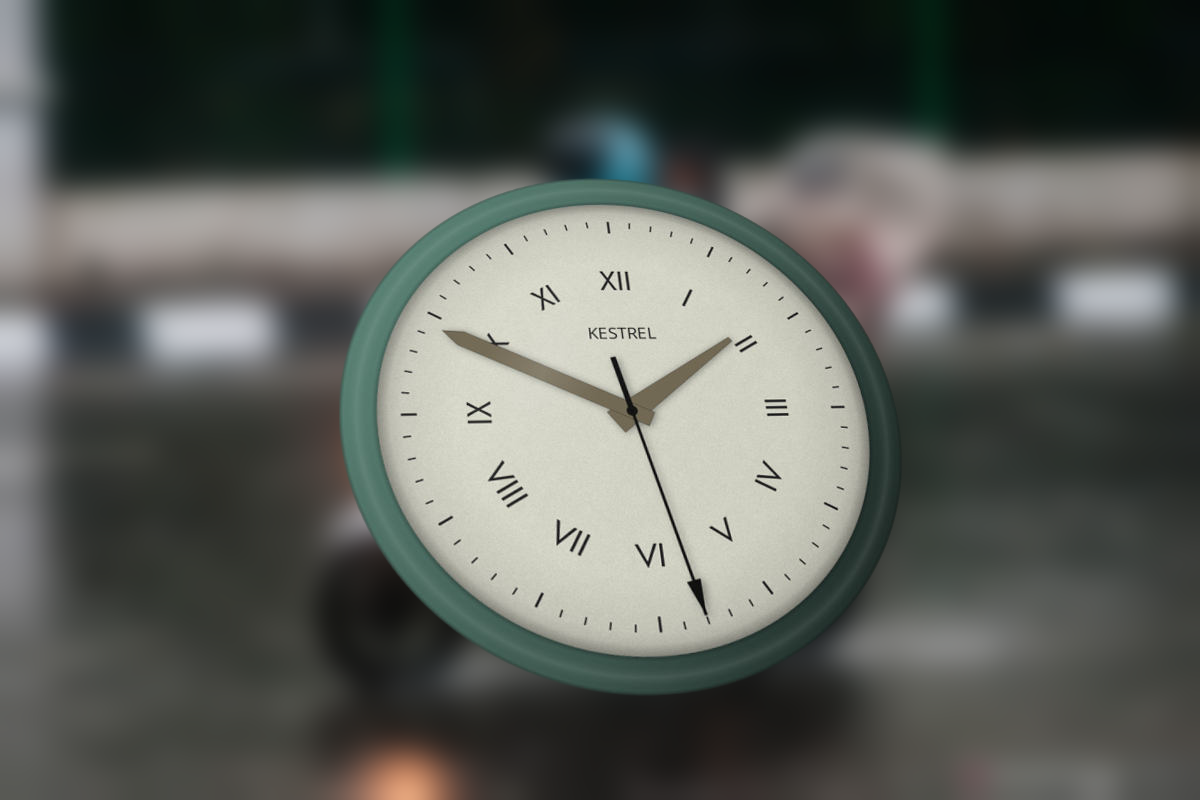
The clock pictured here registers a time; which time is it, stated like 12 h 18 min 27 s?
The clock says 1 h 49 min 28 s
